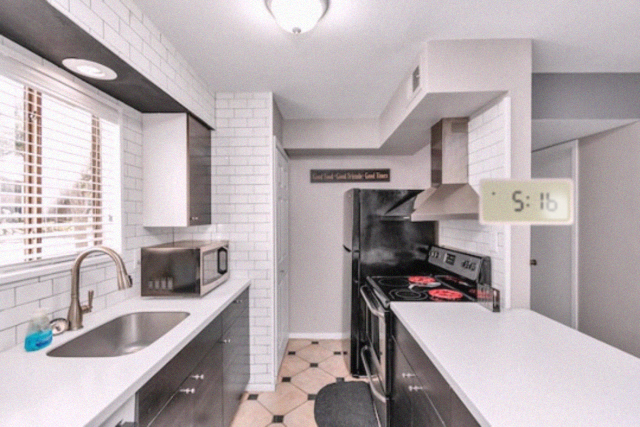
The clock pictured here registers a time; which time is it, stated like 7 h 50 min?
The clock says 5 h 16 min
